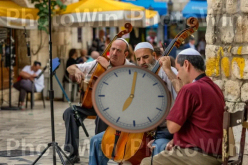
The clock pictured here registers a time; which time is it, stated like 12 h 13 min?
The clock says 7 h 02 min
